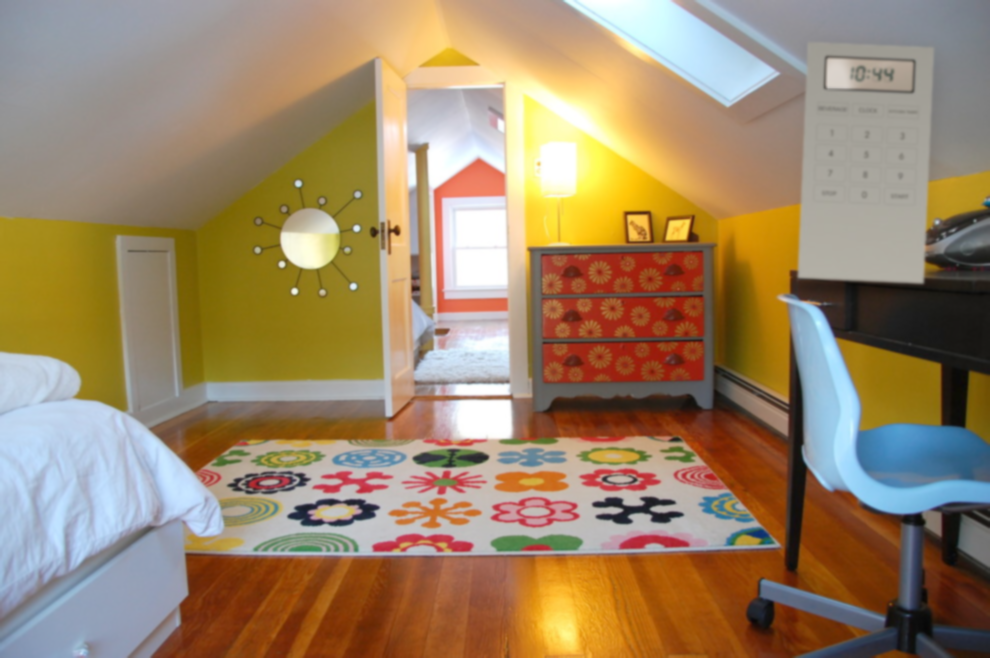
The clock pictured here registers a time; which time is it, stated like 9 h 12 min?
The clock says 10 h 44 min
